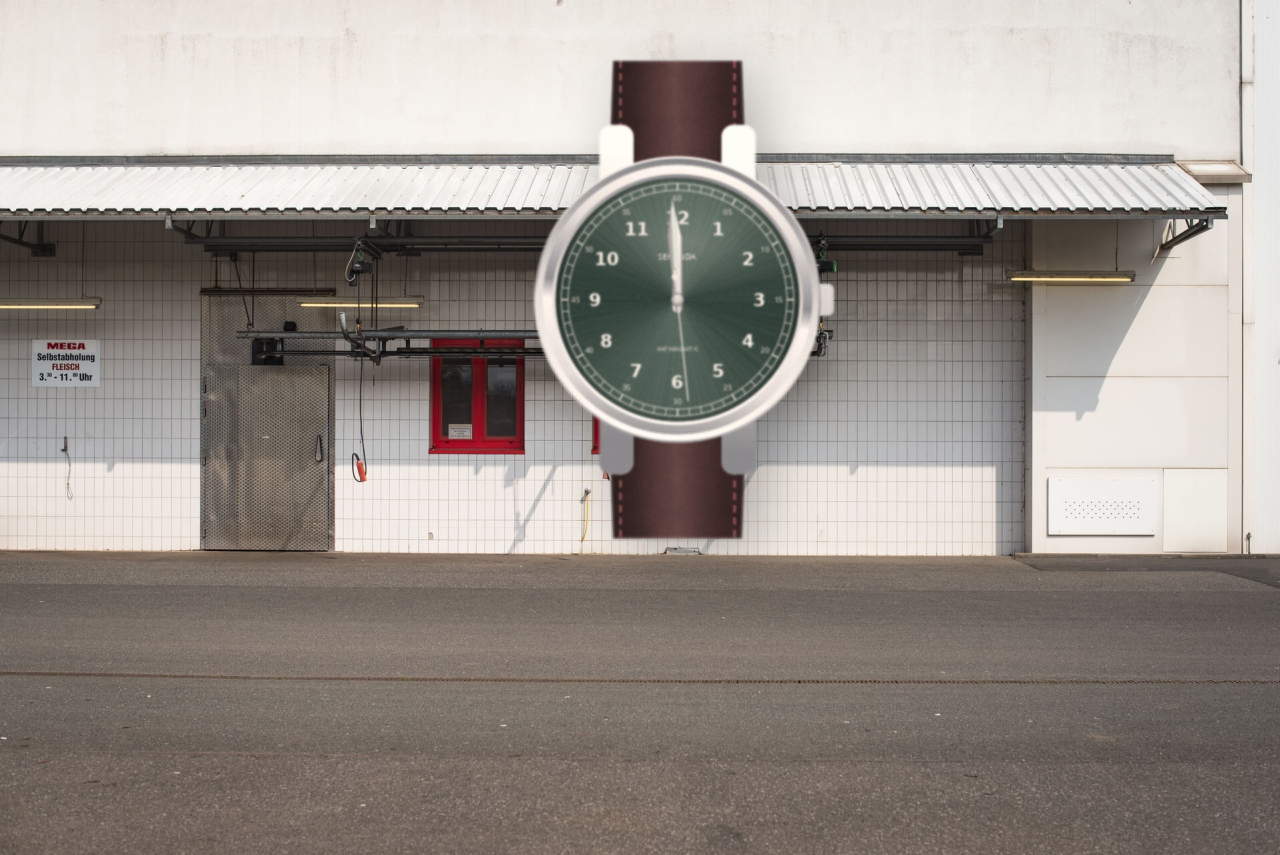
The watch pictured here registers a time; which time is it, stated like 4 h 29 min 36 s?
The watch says 11 h 59 min 29 s
